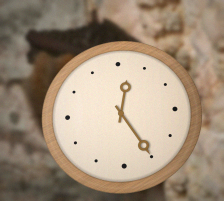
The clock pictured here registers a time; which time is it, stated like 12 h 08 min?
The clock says 12 h 25 min
